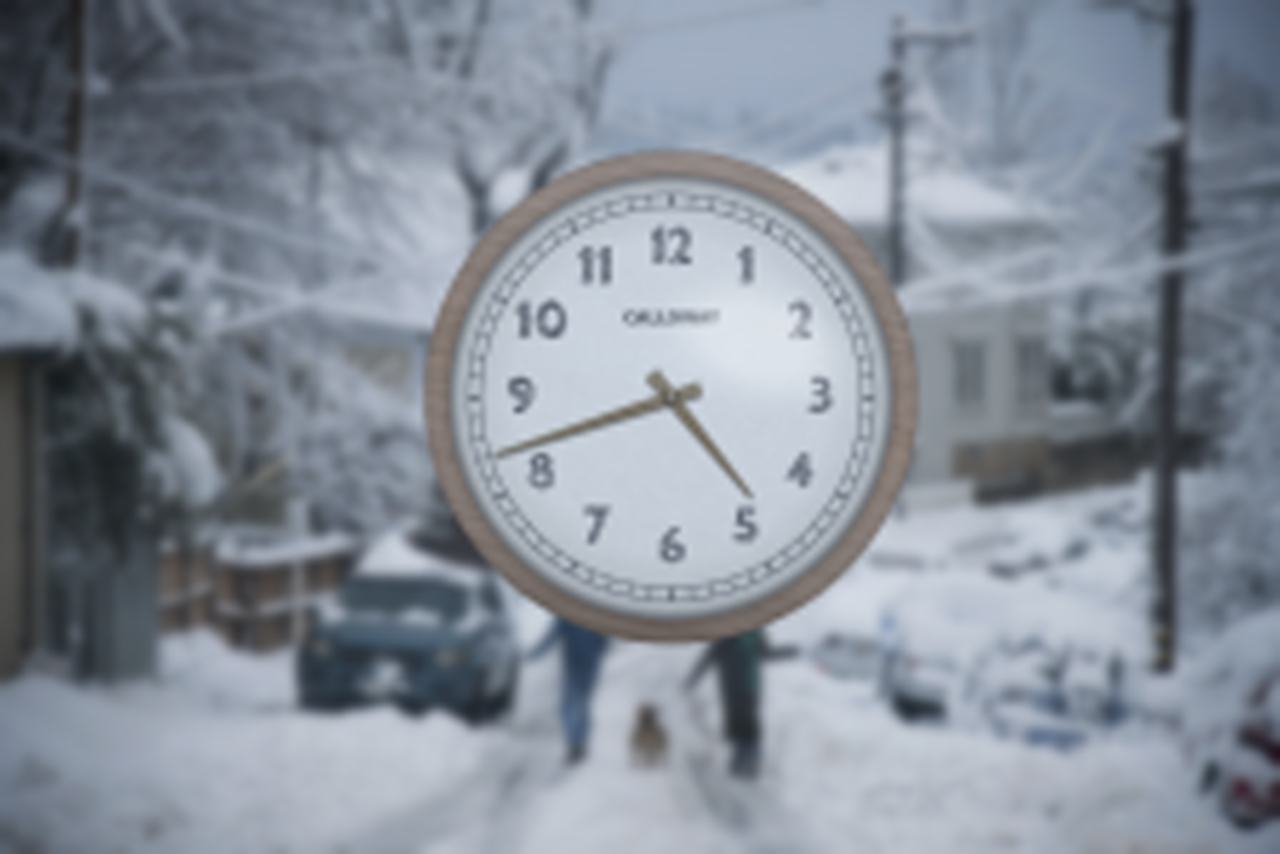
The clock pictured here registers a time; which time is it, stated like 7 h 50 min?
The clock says 4 h 42 min
